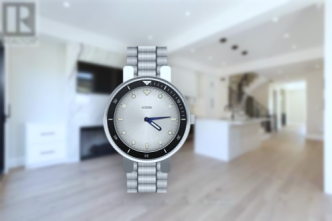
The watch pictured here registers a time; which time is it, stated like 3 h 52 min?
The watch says 4 h 14 min
